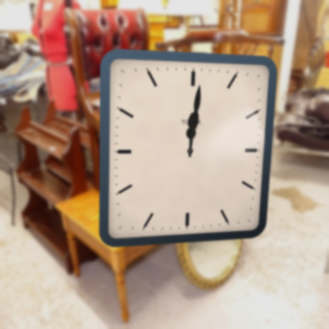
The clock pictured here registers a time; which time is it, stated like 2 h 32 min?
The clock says 12 h 01 min
